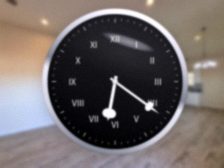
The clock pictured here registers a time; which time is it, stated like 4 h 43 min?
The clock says 6 h 21 min
